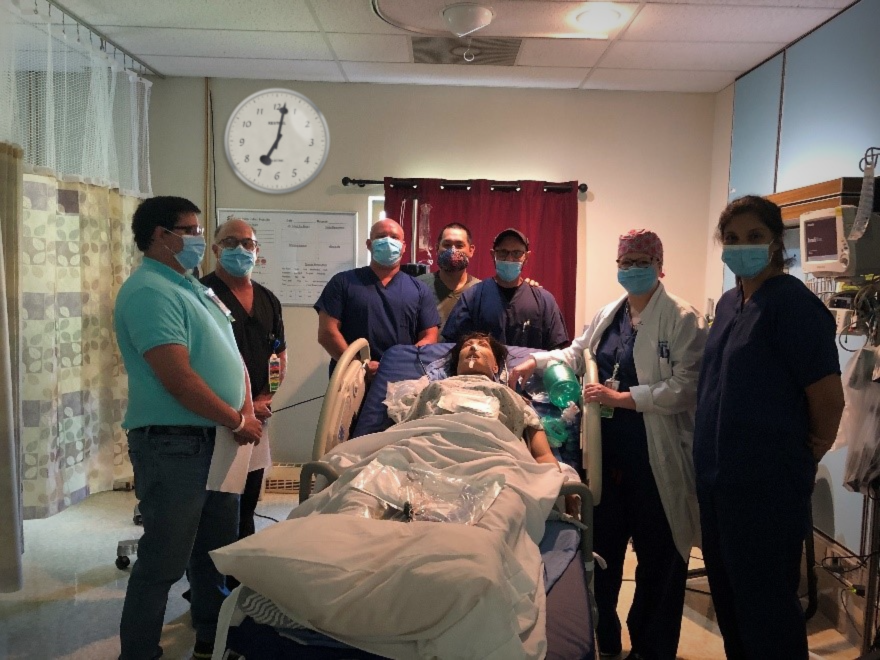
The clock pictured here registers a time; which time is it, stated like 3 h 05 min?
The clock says 7 h 02 min
